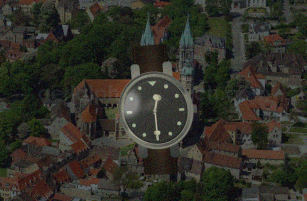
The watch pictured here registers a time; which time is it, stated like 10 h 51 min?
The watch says 12 h 30 min
